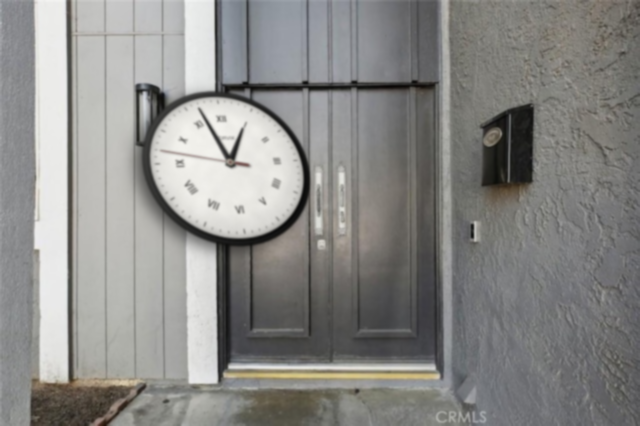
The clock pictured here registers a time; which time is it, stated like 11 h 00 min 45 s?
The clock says 12 h 56 min 47 s
